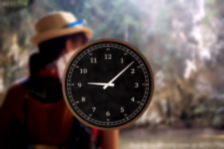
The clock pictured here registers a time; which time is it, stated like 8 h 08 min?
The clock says 9 h 08 min
